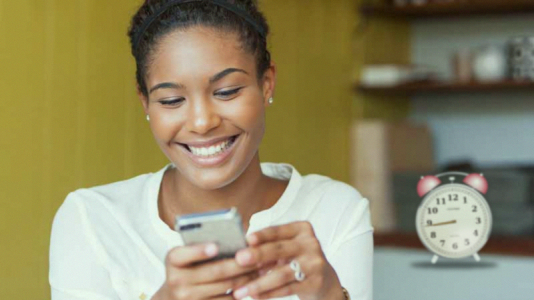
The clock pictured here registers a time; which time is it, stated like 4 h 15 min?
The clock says 8 h 44 min
